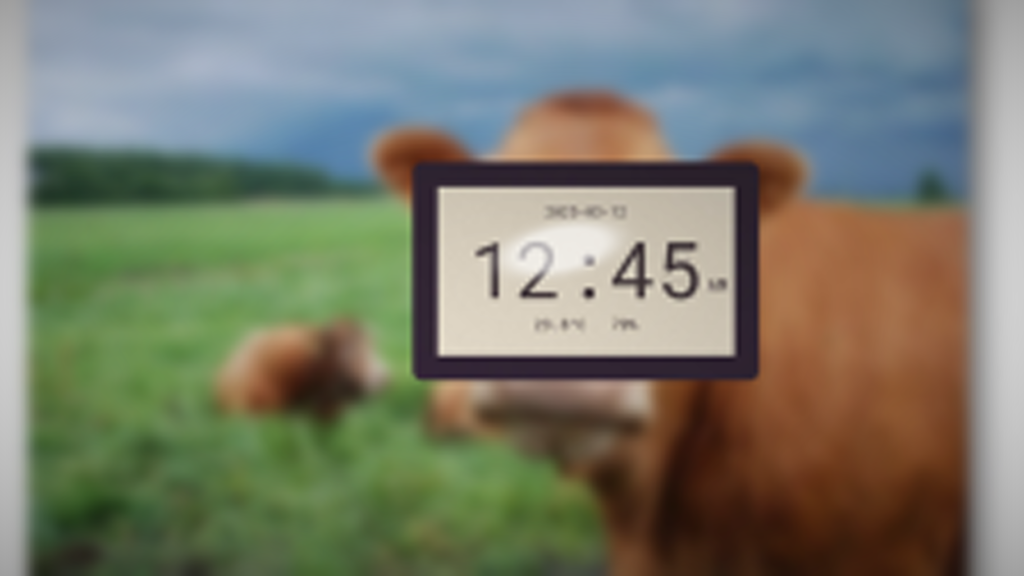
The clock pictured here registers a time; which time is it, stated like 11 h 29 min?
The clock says 12 h 45 min
